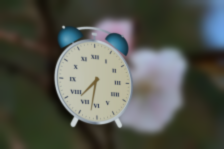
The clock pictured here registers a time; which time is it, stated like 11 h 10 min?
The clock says 7 h 32 min
